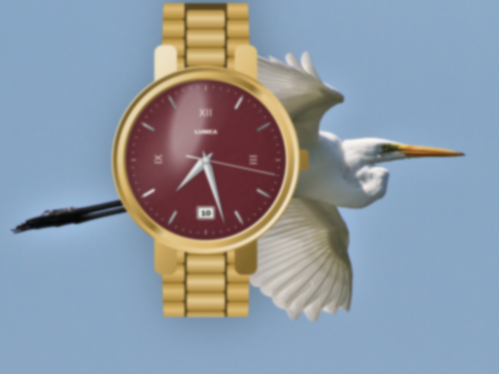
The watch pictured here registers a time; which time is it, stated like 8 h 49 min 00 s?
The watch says 7 h 27 min 17 s
